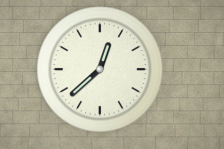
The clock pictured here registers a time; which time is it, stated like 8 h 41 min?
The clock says 12 h 38 min
